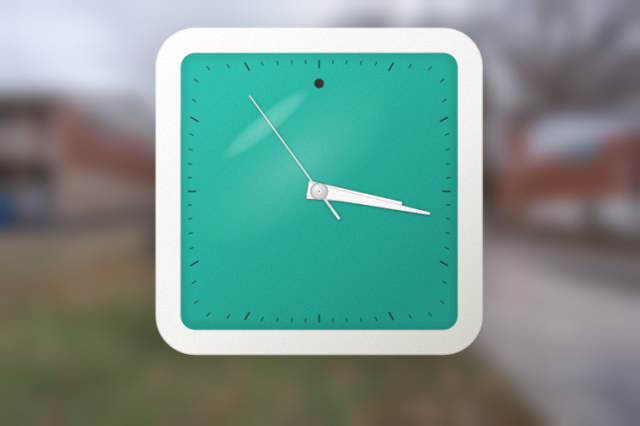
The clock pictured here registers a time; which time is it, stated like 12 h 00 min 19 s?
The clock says 3 h 16 min 54 s
